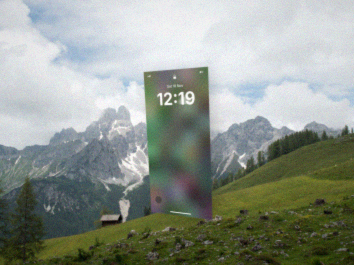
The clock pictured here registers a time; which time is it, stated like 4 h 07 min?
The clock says 12 h 19 min
